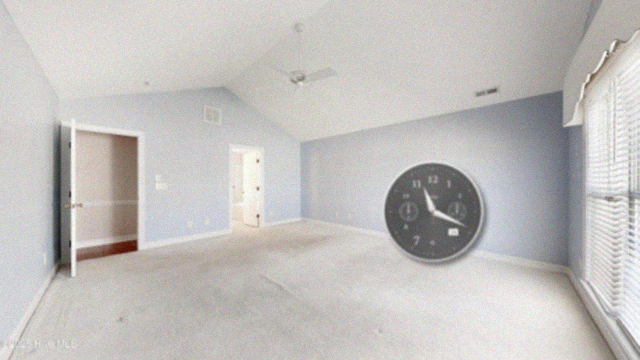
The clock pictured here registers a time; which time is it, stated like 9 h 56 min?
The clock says 11 h 19 min
